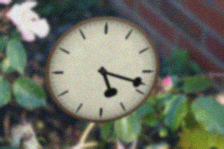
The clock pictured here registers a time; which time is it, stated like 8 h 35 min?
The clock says 5 h 18 min
